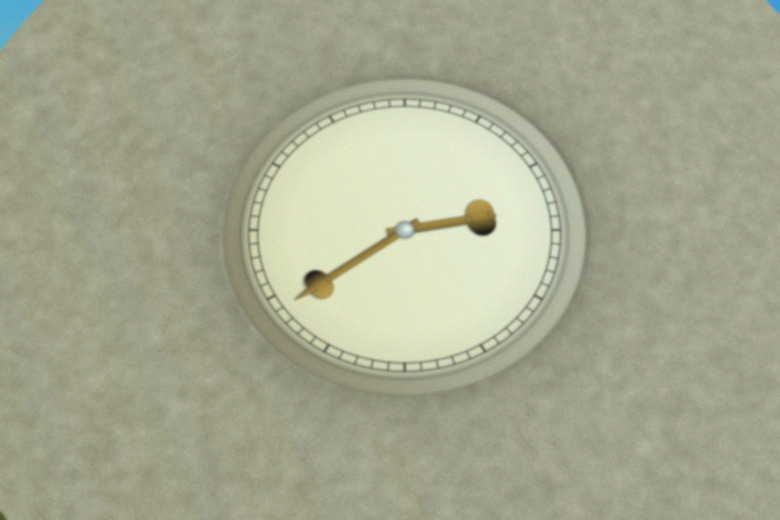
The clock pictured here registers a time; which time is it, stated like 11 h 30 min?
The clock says 2 h 39 min
